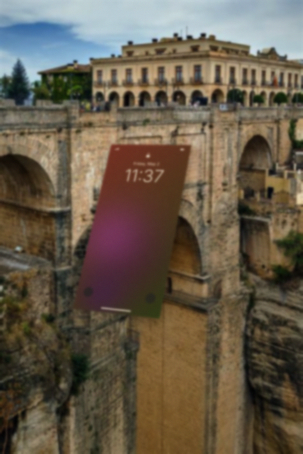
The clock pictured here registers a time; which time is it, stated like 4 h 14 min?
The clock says 11 h 37 min
